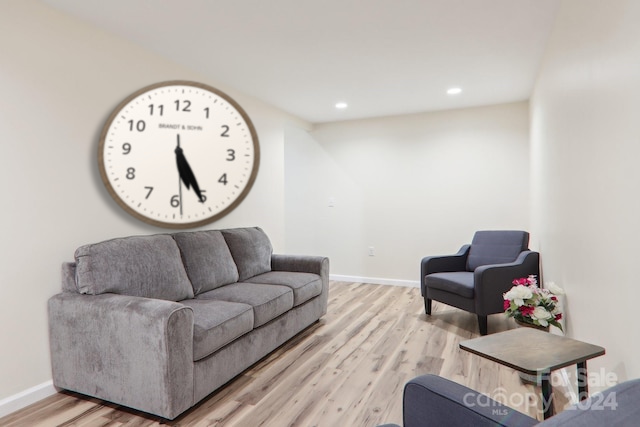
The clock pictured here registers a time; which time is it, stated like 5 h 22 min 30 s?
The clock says 5 h 25 min 29 s
